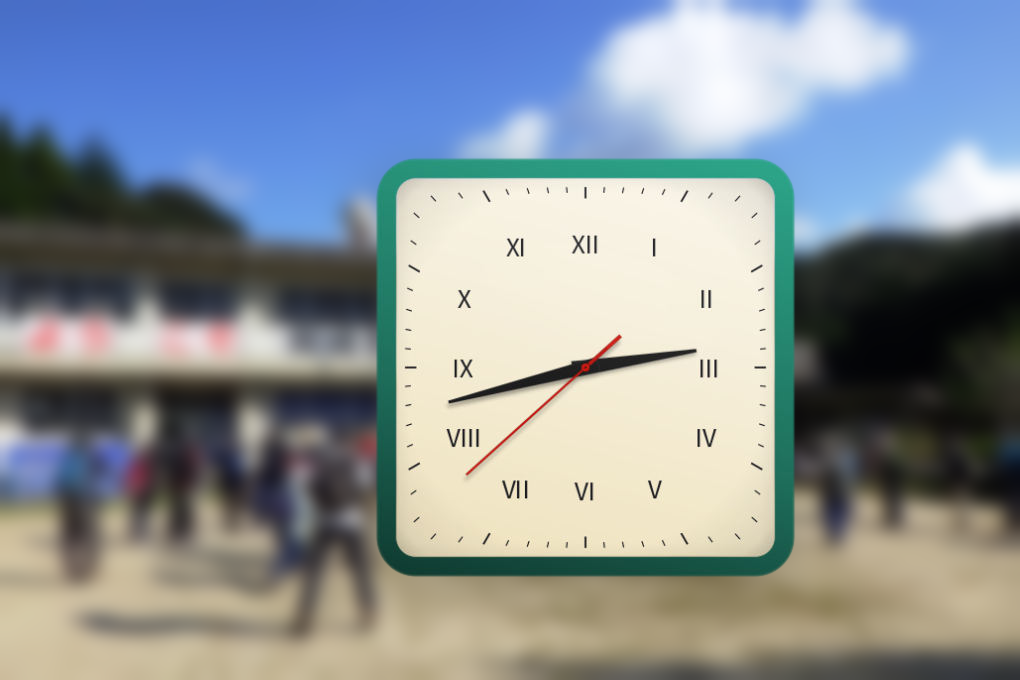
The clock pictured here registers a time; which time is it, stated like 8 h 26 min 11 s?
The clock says 2 h 42 min 38 s
